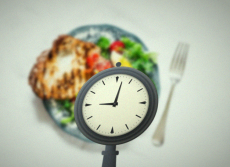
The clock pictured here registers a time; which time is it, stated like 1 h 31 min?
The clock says 9 h 02 min
